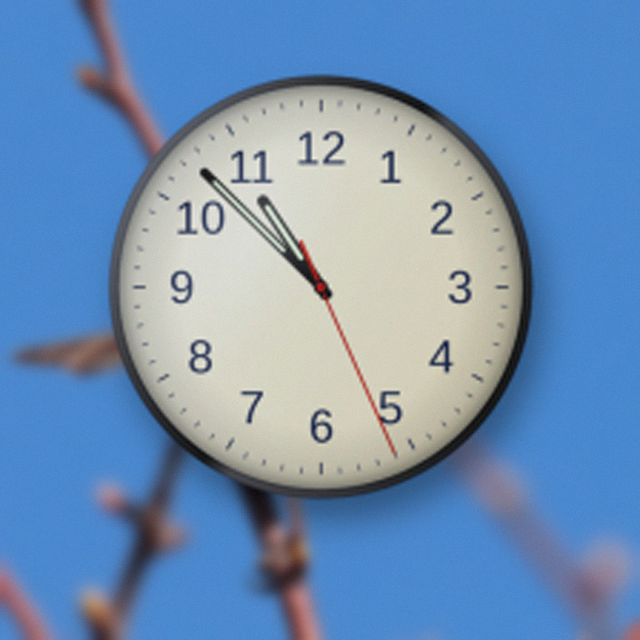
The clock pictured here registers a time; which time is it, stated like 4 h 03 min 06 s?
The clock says 10 h 52 min 26 s
